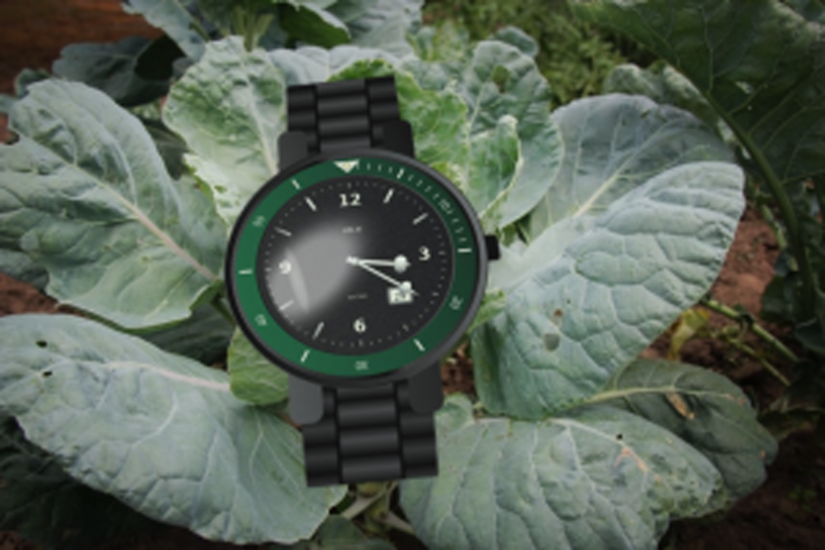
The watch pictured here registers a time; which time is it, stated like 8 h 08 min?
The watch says 3 h 21 min
